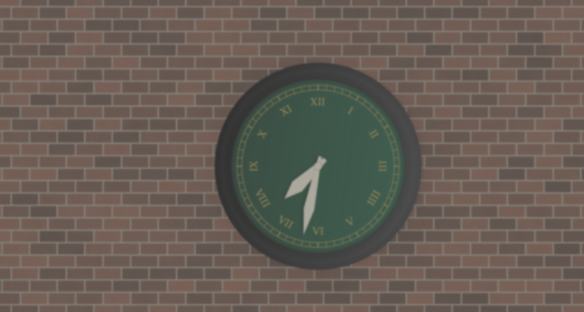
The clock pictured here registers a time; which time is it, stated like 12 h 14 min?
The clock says 7 h 32 min
